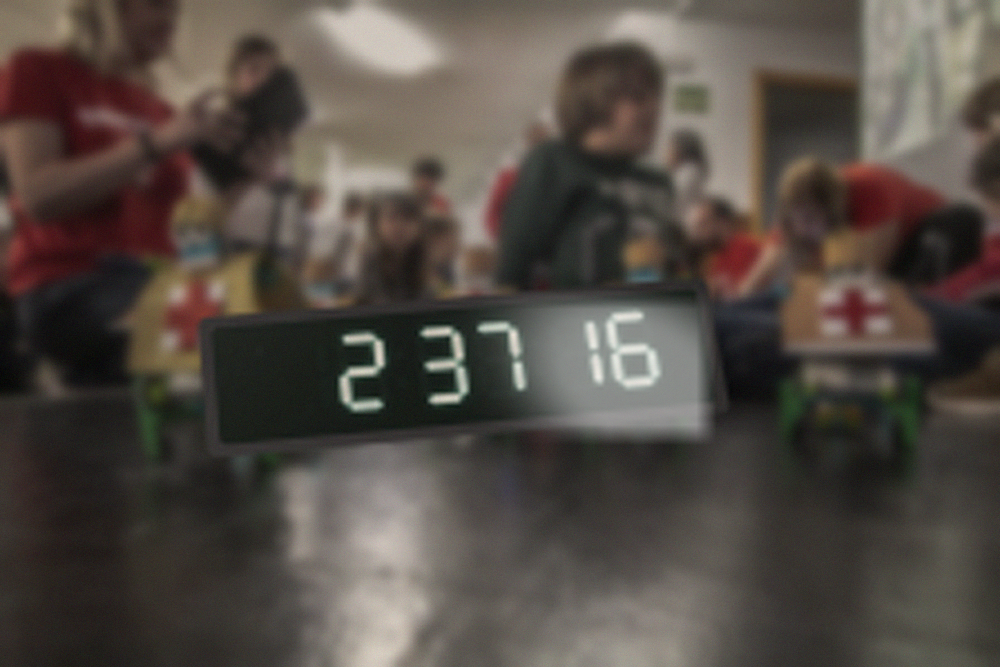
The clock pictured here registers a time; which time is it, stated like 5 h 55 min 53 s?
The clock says 2 h 37 min 16 s
